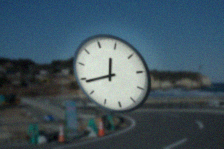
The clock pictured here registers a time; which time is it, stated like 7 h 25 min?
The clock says 12 h 44 min
